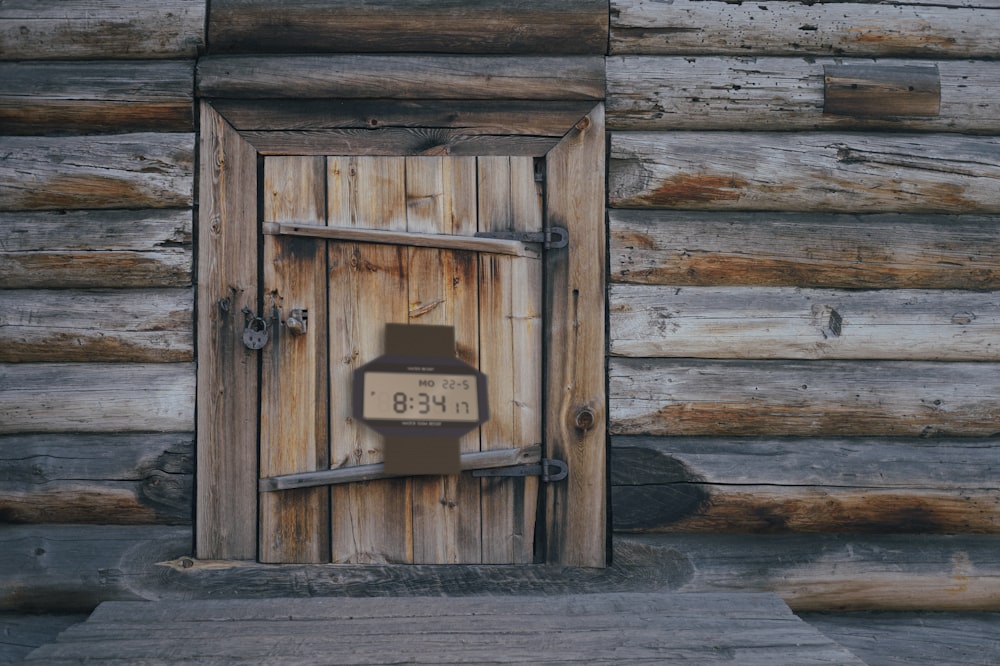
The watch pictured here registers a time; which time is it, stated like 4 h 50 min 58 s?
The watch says 8 h 34 min 17 s
